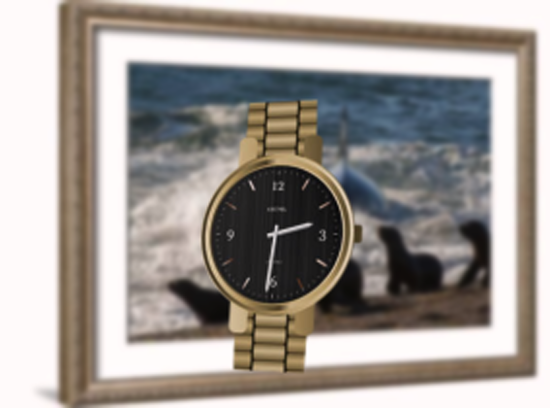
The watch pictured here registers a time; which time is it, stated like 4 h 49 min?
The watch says 2 h 31 min
